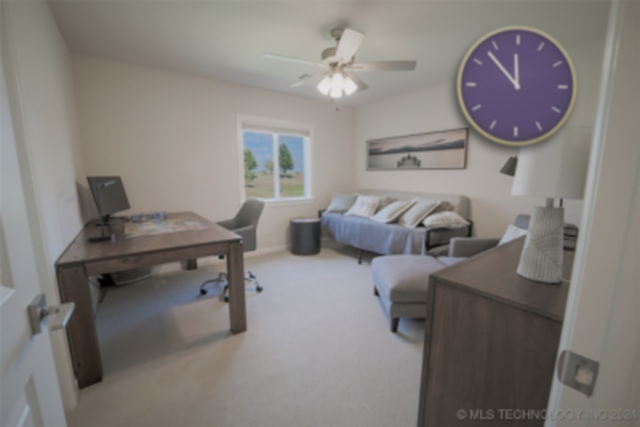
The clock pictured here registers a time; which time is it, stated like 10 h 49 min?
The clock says 11 h 53 min
